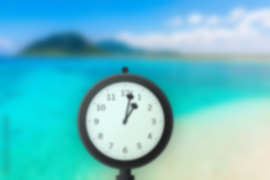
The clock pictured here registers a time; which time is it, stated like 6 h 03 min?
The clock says 1 h 02 min
